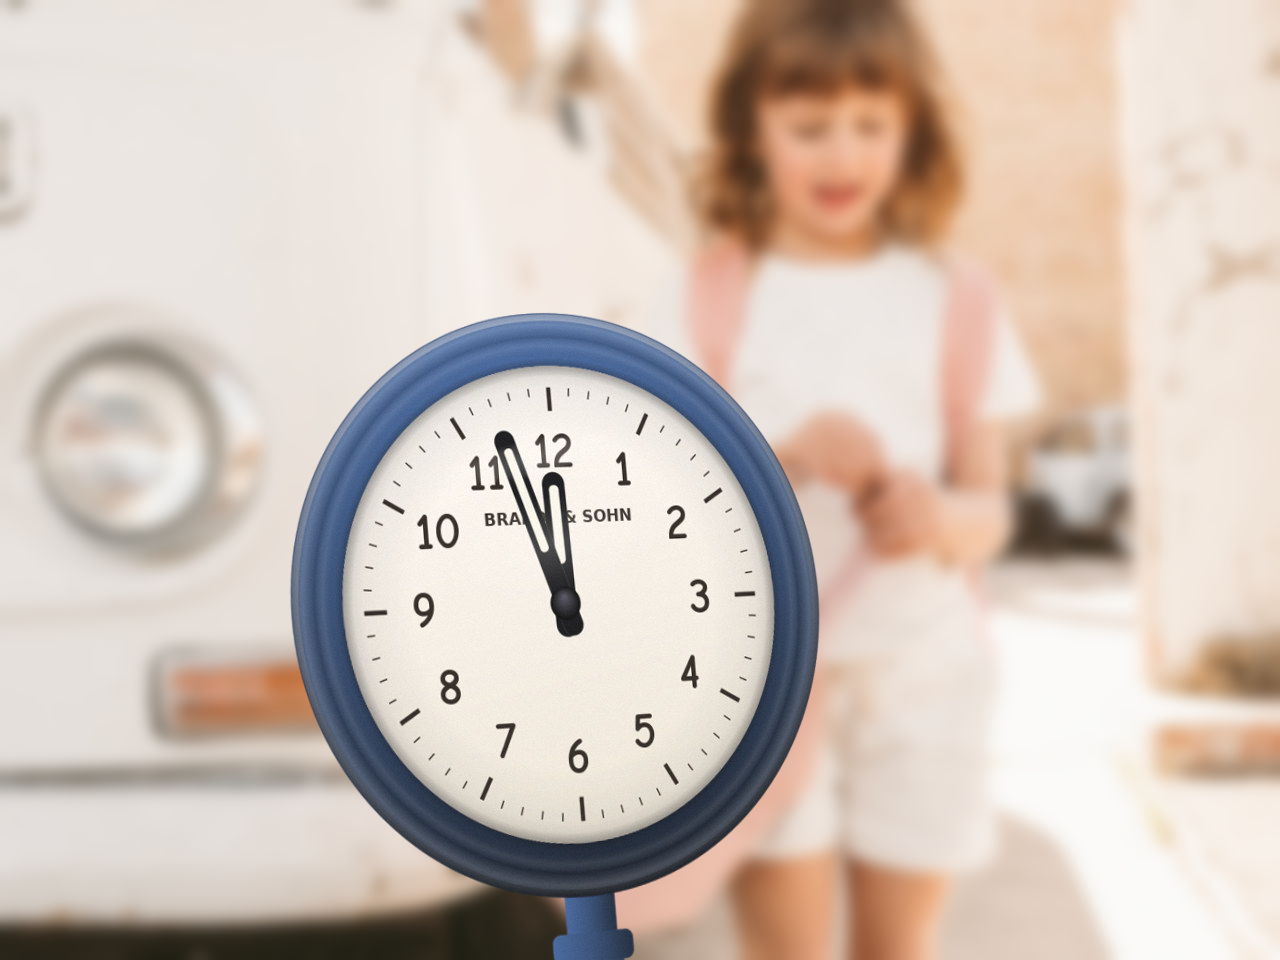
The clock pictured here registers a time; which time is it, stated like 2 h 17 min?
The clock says 11 h 57 min
